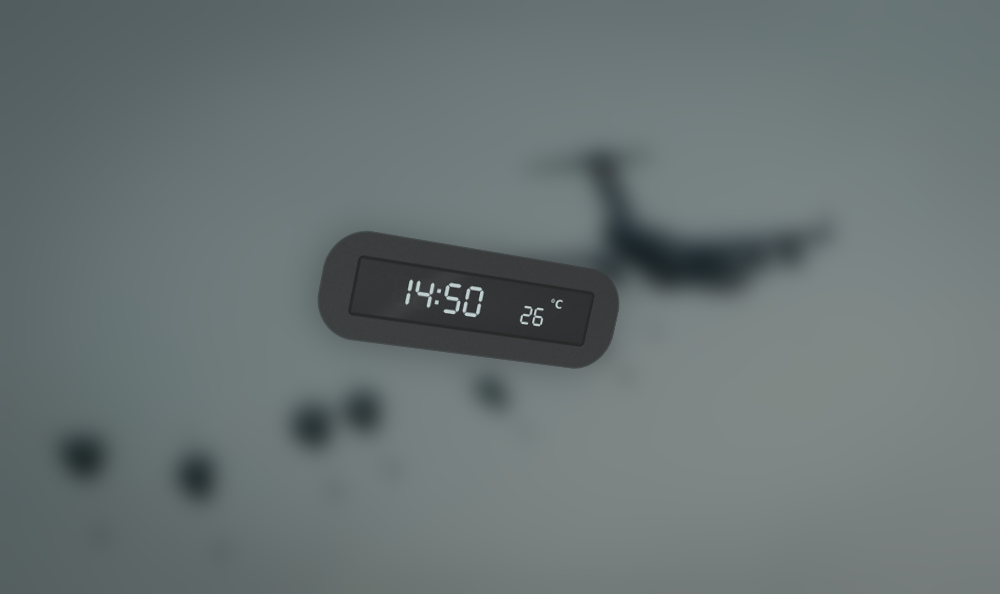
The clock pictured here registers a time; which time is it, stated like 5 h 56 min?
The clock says 14 h 50 min
